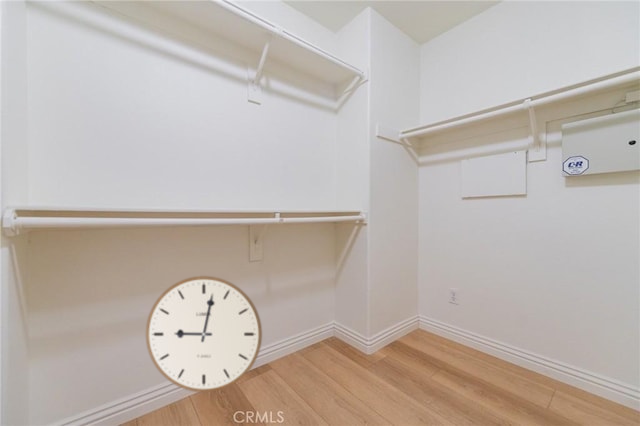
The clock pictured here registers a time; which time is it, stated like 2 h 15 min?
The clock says 9 h 02 min
